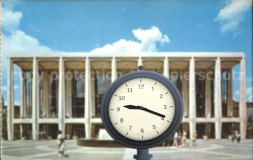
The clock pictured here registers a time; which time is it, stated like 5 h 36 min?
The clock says 9 h 19 min
